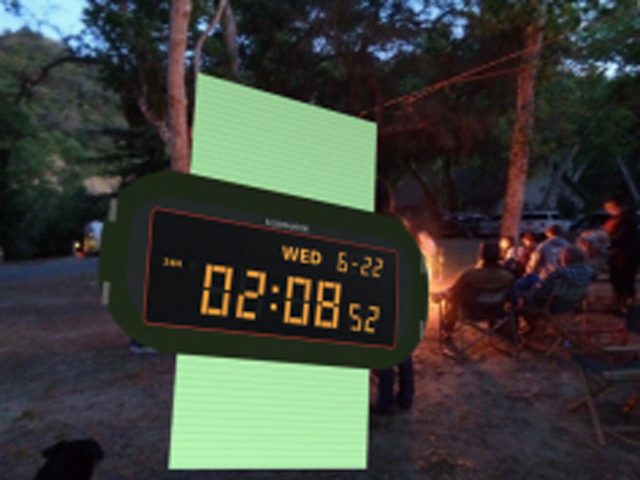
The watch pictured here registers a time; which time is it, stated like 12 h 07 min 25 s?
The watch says 2 h 08 min 52 s
